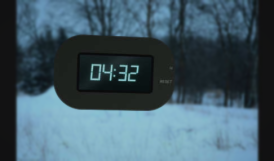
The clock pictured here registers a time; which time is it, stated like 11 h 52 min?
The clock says 4 h 32 min
